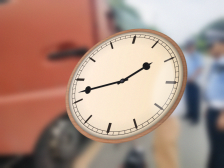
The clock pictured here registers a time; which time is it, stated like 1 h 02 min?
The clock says 1 h 42 min
